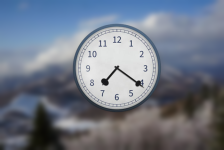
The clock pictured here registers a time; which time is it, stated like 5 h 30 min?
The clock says 7 h 21 min
